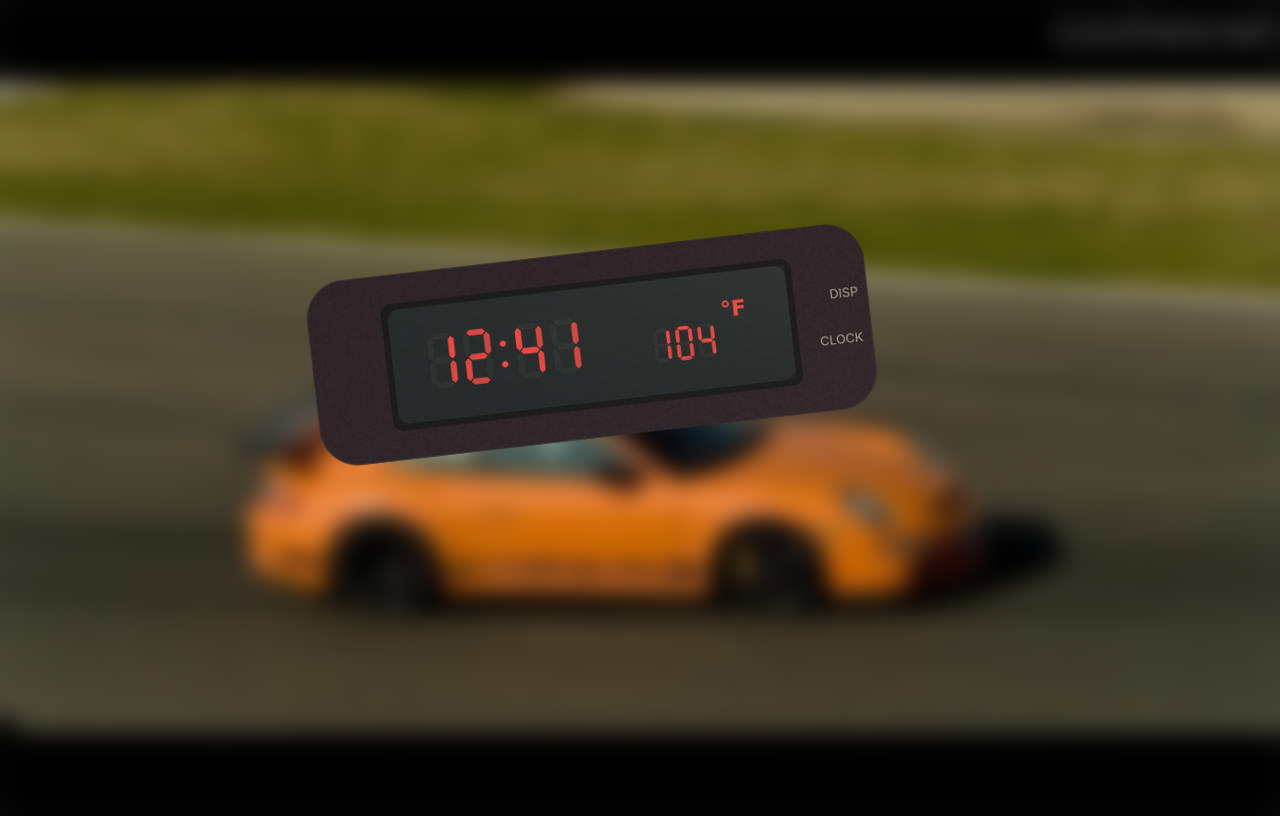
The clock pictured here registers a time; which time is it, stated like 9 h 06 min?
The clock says 12 h 41 min
